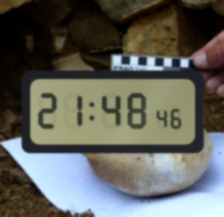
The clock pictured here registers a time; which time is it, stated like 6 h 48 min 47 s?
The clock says 21 h 48 min 46 s
